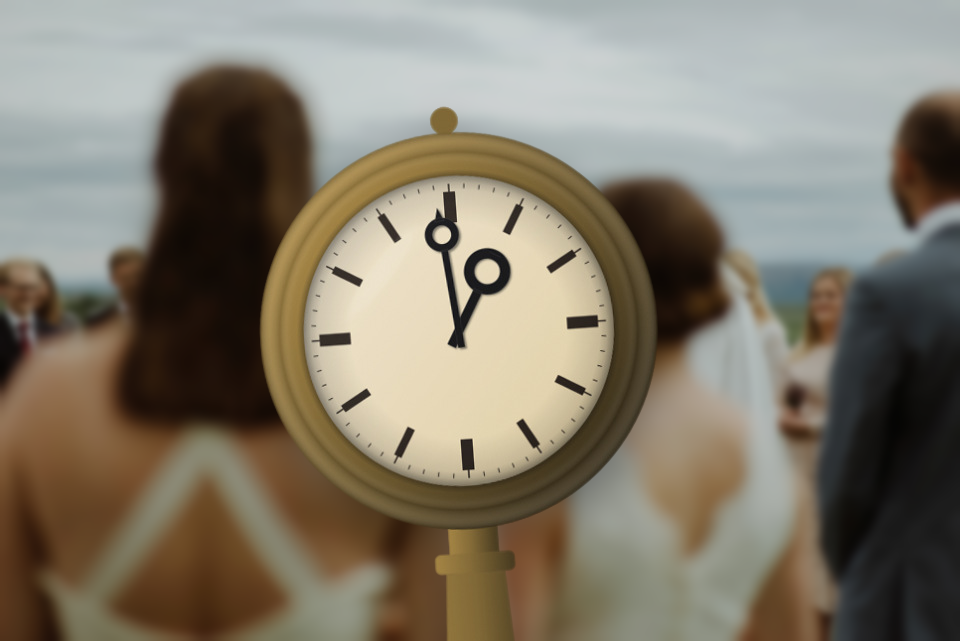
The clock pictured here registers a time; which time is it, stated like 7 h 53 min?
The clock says 12 h 59 min
